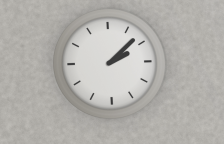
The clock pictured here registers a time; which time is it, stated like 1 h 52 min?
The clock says 2 h 08 min
